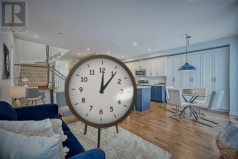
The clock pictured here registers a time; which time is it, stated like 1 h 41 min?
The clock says 12 h 06 min
